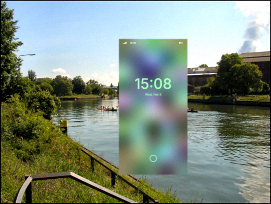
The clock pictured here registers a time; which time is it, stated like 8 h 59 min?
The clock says 15 h 08 min
